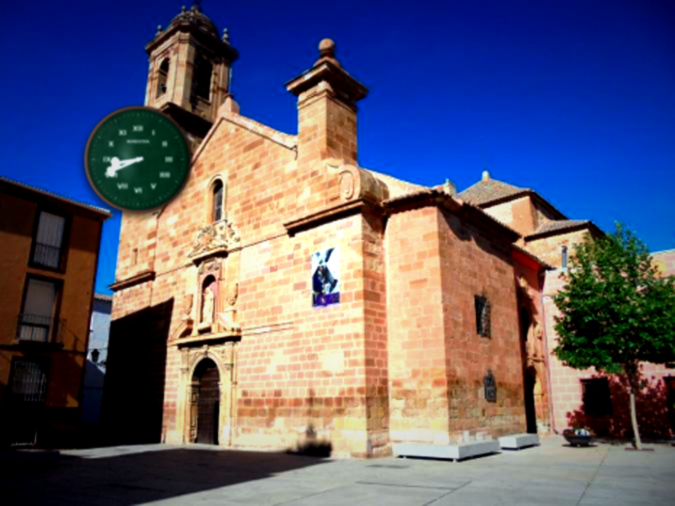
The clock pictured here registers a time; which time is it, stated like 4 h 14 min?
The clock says 8 h 41 min
